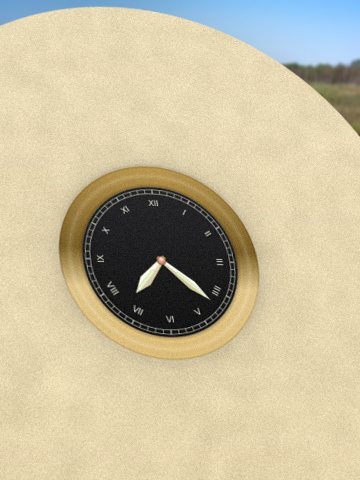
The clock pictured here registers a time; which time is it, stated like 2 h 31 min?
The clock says 7 h 22 min
